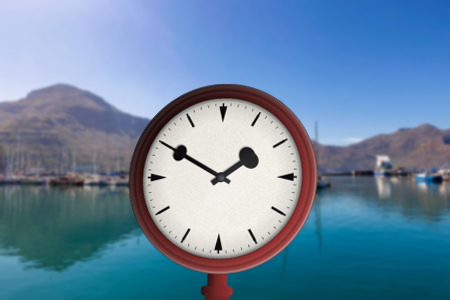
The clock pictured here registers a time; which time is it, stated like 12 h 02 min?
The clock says 1 h 50 min
